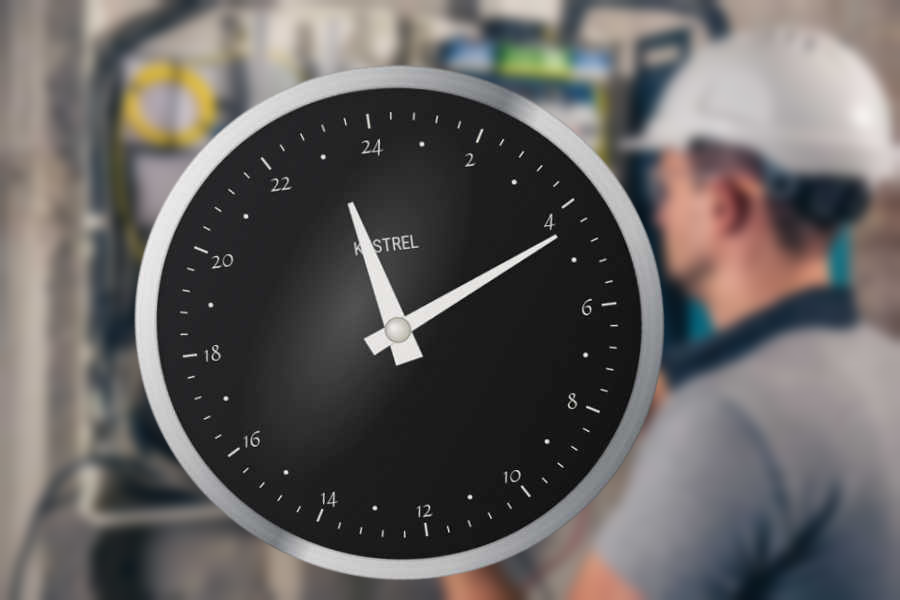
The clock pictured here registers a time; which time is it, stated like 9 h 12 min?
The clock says 23 h 11 min
